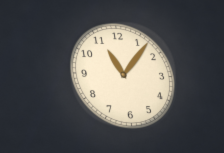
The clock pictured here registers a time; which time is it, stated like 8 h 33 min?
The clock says 11 h 07 min
